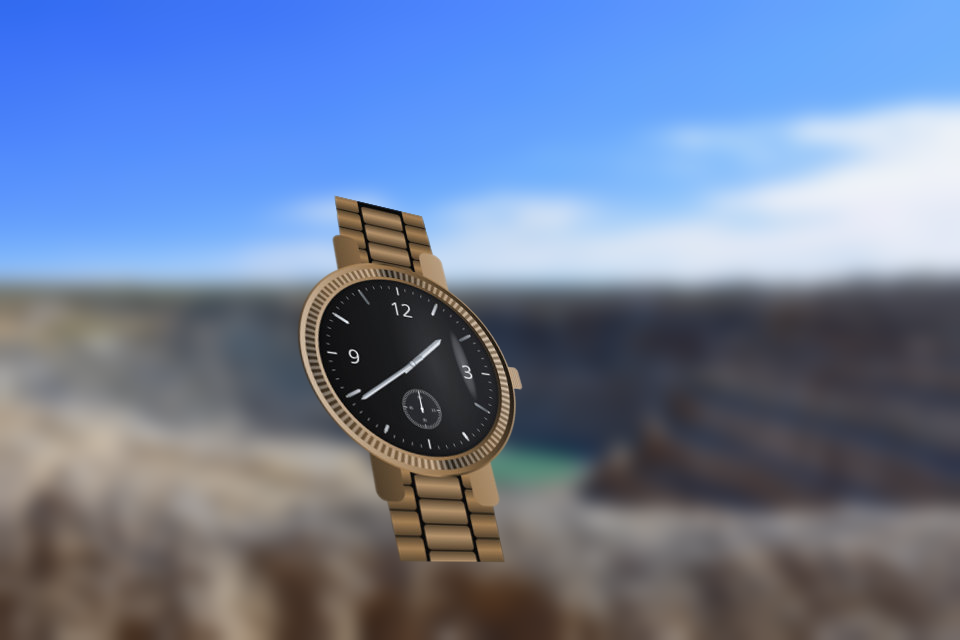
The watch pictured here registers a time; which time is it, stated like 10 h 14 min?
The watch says 1 h 39 min
